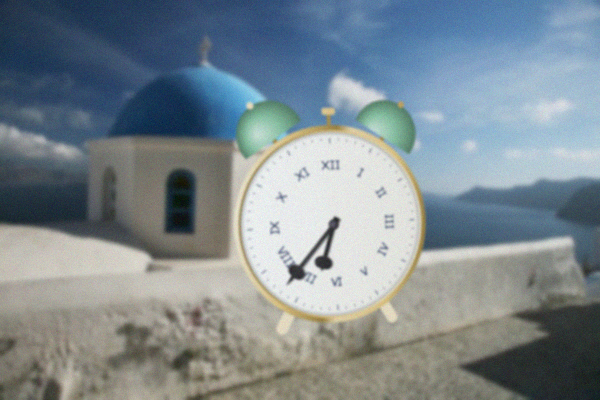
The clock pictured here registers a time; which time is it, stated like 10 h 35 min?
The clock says 6 h 37 min
